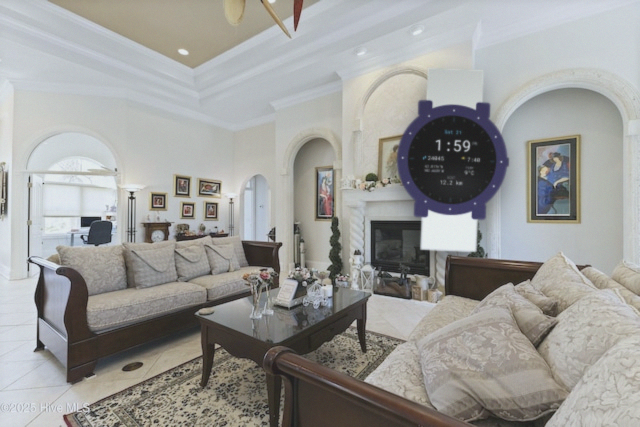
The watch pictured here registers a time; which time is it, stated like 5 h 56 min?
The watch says 1 h 59 min
